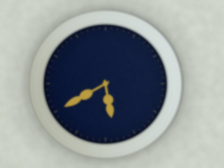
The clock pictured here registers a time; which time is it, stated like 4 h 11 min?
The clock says 5 h 40 min
